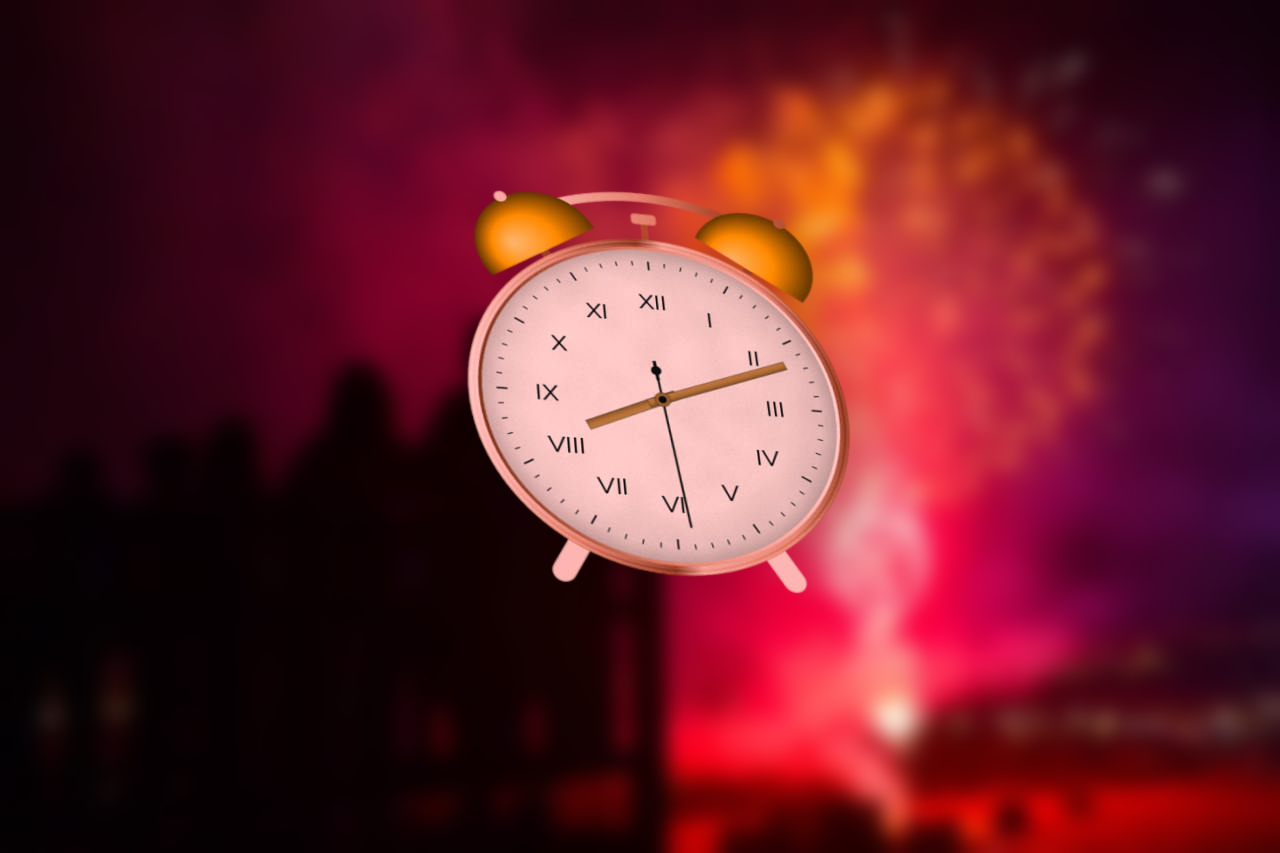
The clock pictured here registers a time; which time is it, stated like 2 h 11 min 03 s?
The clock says 8 h 11 min 29 s
